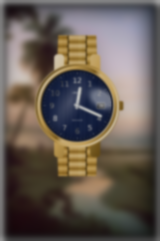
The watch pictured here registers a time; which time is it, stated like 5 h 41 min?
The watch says 12 h 19 min
